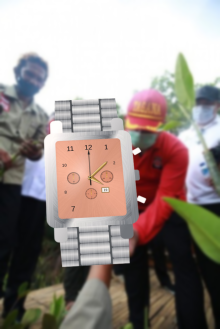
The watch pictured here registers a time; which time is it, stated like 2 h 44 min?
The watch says 4 h 08 min
